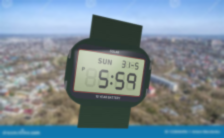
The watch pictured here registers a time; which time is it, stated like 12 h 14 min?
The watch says 5 h 59 min
